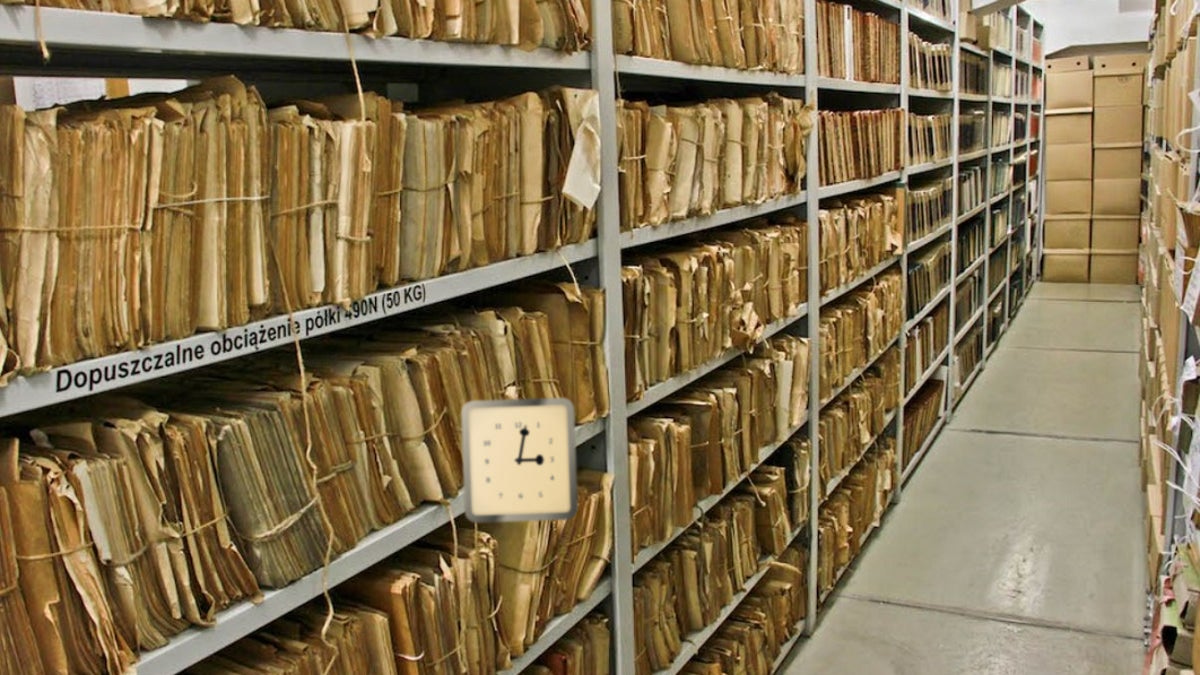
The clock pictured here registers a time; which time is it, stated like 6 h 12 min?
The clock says 3 h 02 min
